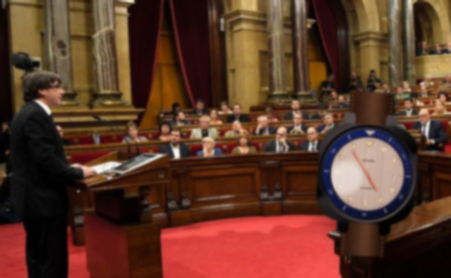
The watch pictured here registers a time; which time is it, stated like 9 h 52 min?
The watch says 4 h 54 min
